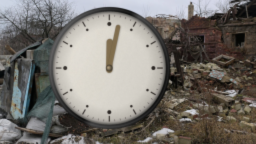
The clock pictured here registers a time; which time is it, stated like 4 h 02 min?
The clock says 12 h 02 min
